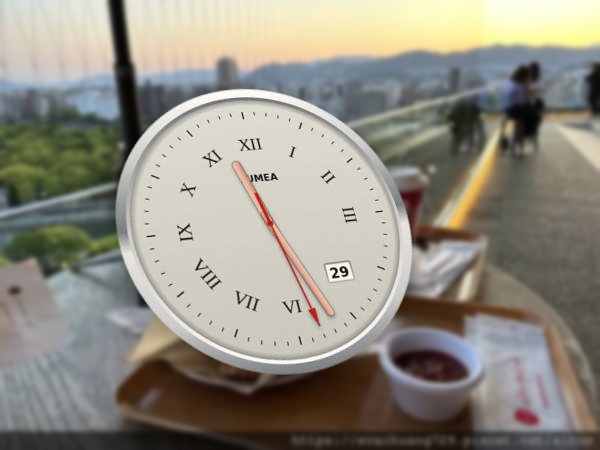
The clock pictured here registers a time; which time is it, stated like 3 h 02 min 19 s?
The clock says 11 h 26 min 28 s
